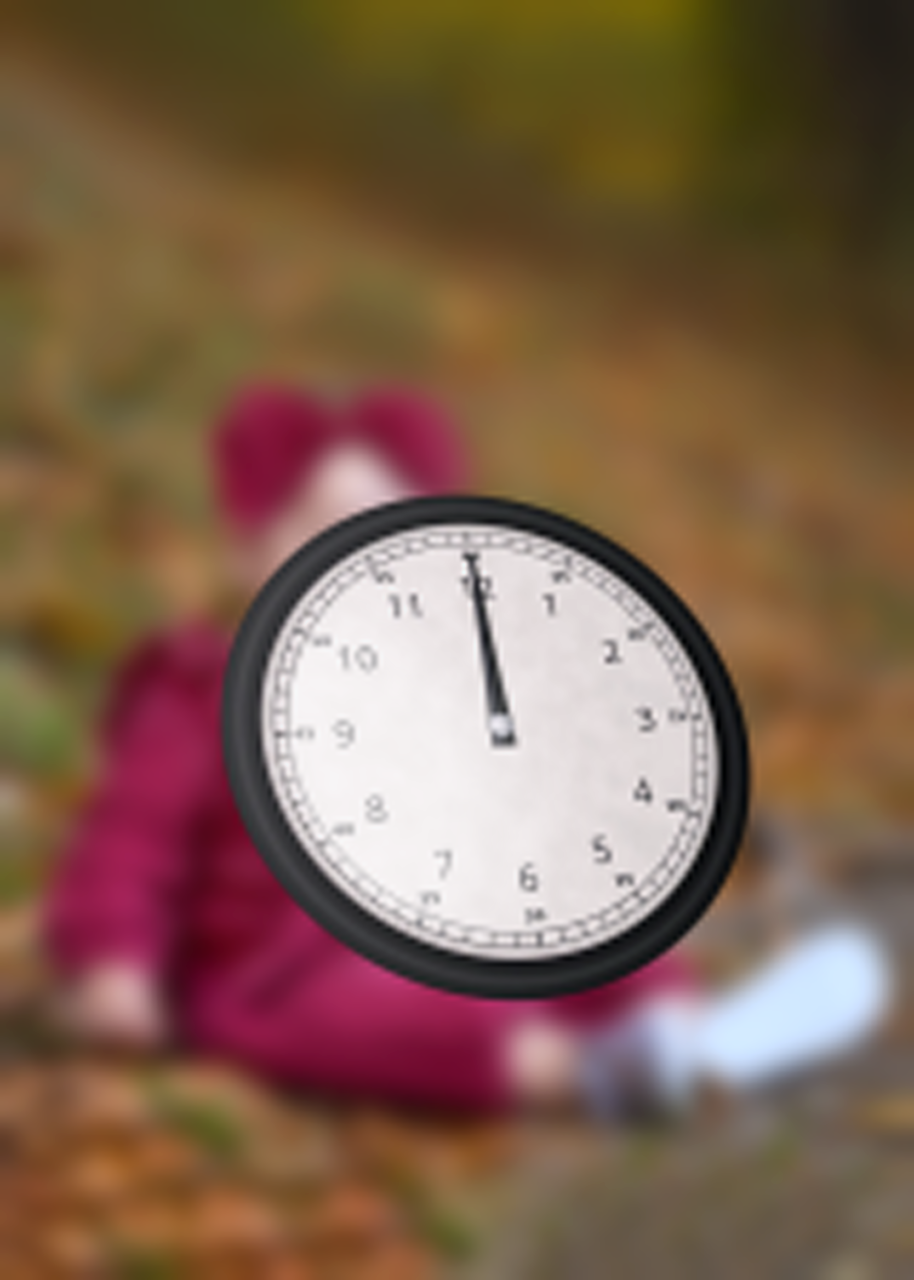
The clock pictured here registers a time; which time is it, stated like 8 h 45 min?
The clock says 12 h 00 min
